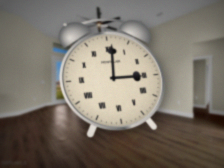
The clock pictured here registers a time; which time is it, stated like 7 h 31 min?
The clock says 3 h 01 min
